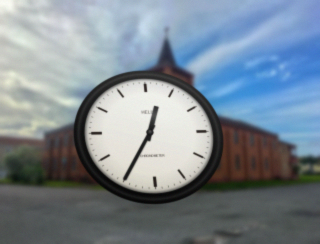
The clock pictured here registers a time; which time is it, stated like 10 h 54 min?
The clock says 12 h 35 min
